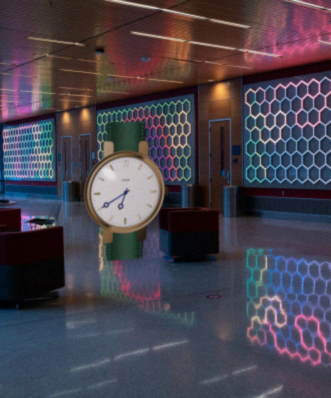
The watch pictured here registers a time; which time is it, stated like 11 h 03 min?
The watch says 6 h 40 min
